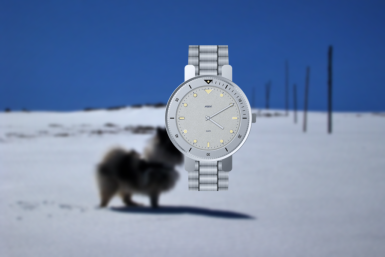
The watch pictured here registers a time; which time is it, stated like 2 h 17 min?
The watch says 4 h 10 min
